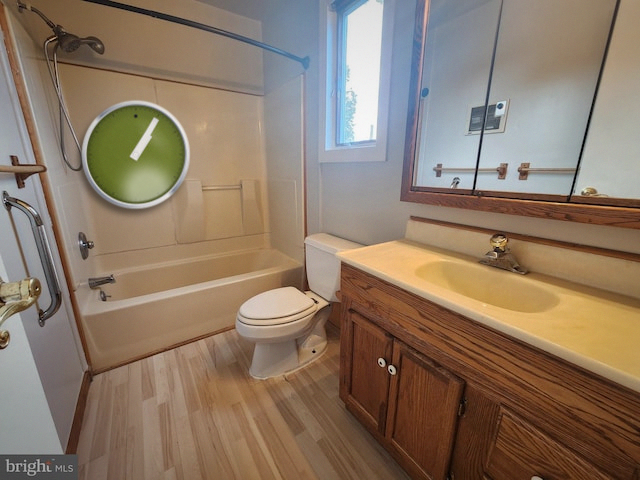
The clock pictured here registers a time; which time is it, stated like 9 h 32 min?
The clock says 1 h 05 min
